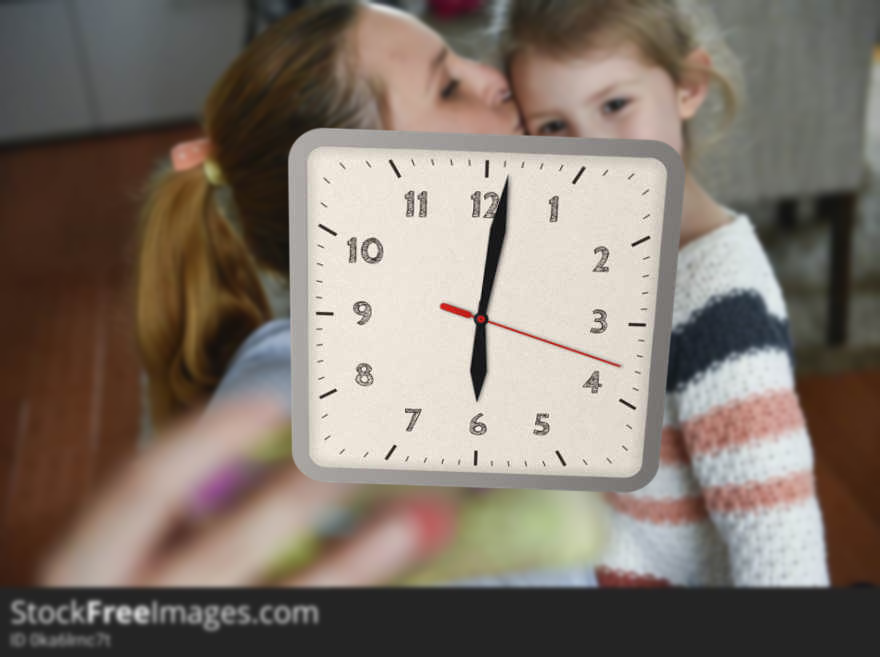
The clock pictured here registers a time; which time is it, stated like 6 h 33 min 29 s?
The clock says 6 h 01 min 18 s
